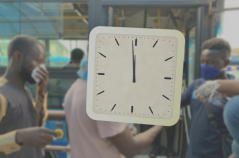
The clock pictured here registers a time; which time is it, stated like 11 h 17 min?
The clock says 11 h 59 min
